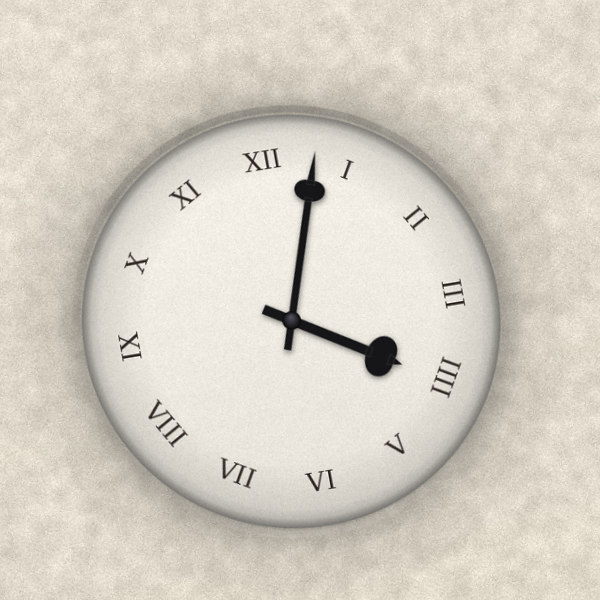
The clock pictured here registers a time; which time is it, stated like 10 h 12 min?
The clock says 4 h 03 min
